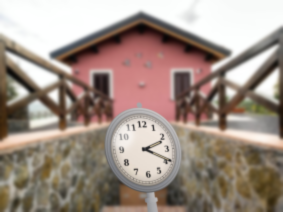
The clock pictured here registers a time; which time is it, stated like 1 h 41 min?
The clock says 2 h 19 min
